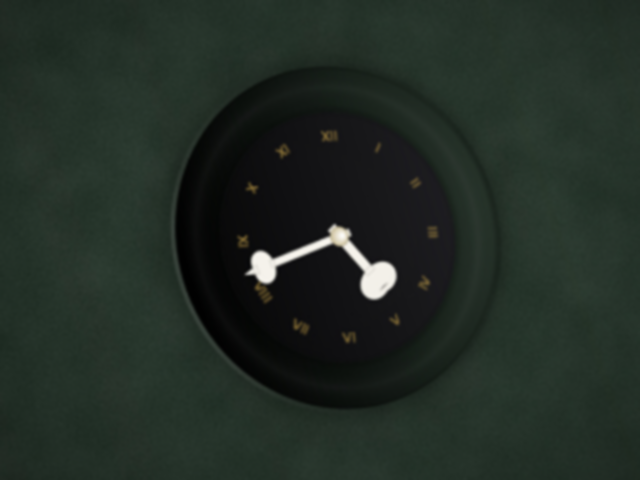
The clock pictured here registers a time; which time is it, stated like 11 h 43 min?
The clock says 4 h 42 min
